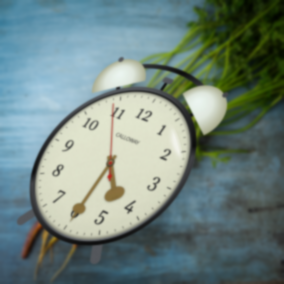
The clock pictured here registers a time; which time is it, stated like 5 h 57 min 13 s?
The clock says 4 h 29 min 54 s
